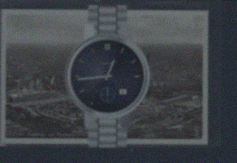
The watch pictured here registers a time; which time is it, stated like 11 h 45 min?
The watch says 12 h 44 min
